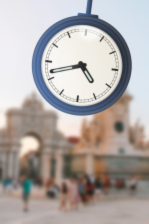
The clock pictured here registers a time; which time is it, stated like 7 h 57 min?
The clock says 4 h 42 min
